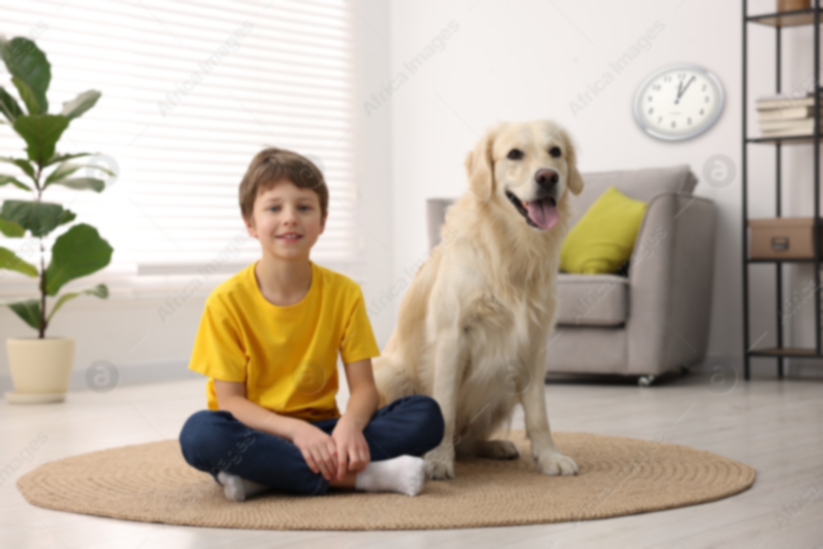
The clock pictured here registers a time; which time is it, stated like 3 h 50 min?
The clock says 12 h 04 min
